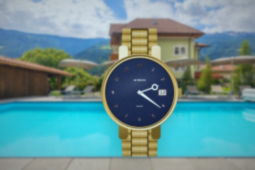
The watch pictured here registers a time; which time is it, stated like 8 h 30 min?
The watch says 2 h 21 min
